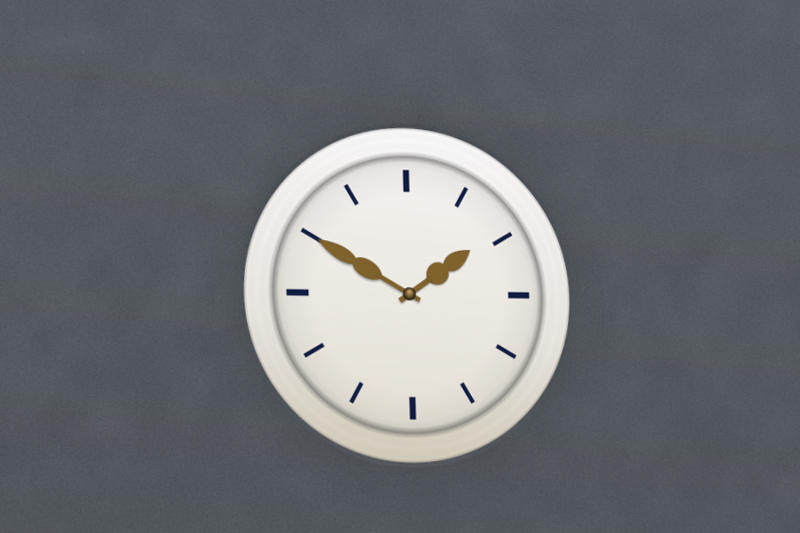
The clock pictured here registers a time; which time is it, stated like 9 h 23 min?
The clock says 1 h 50 min
